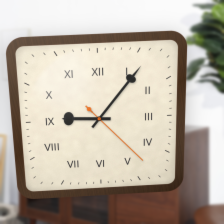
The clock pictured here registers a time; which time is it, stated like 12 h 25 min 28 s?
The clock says 9 h 06 min 23 s
